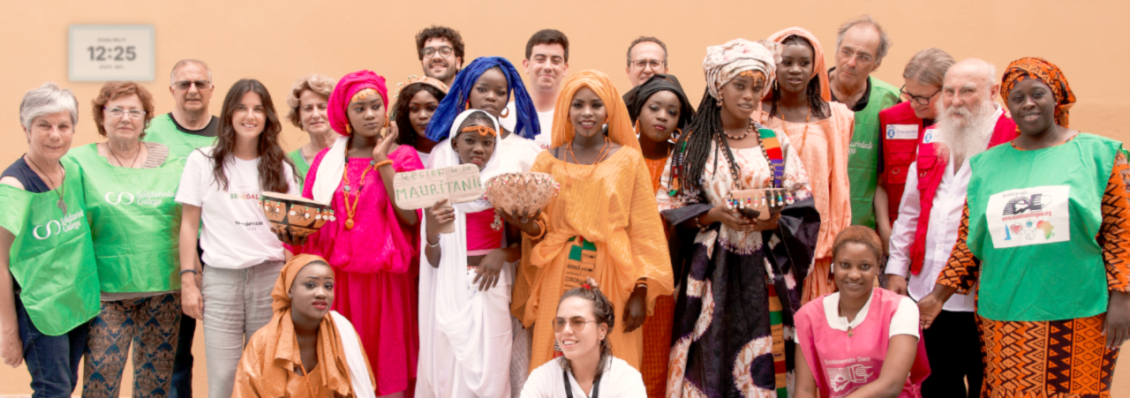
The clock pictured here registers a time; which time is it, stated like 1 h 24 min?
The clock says 12 h 25 min
